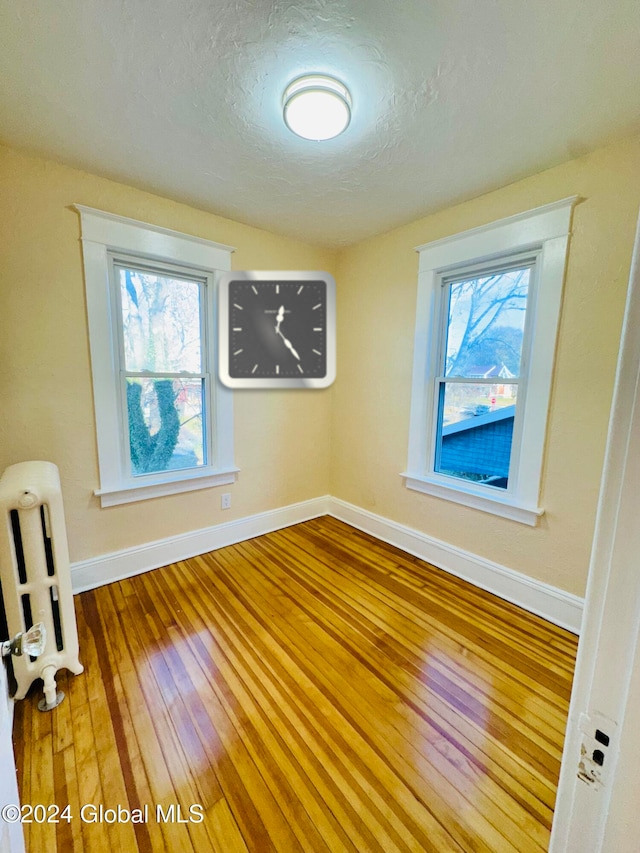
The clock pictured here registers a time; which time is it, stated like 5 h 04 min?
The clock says 12 h 24 min
